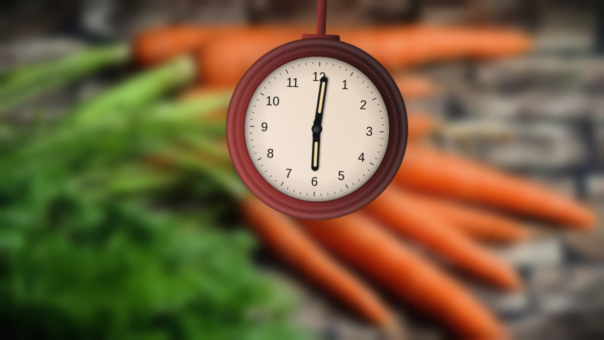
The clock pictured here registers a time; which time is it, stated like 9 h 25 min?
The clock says 6 h 01 min
